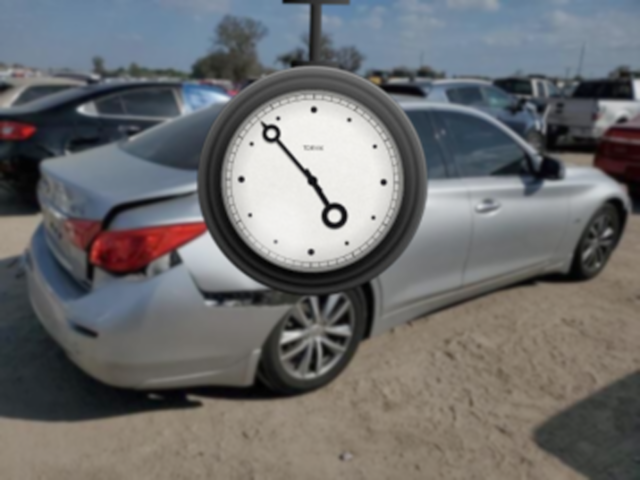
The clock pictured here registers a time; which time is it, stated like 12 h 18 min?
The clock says 4 h 53 min
